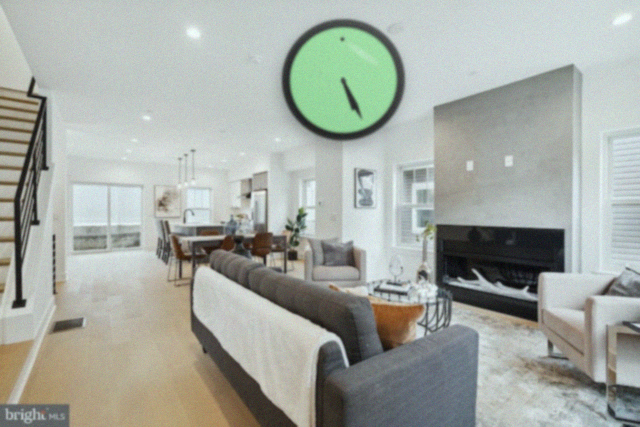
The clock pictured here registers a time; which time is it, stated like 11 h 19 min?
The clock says 5 h 26 min
